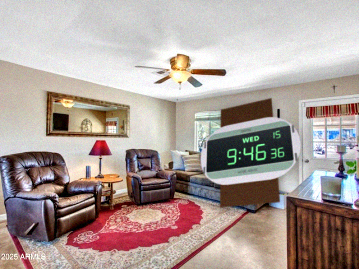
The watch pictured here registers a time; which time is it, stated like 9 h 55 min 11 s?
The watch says 9 h 46 min 36 s
